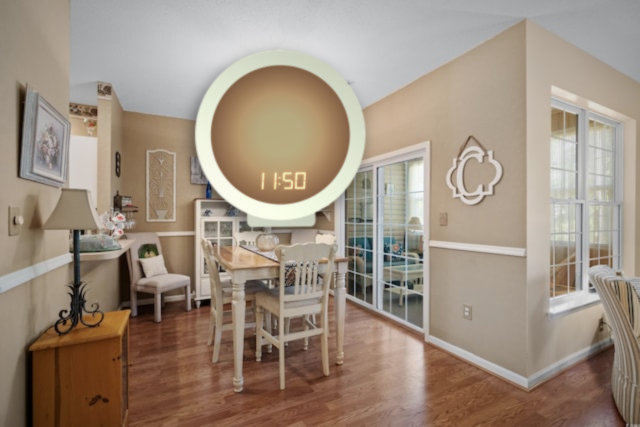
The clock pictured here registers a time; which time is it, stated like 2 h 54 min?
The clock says 11 h 50 min
